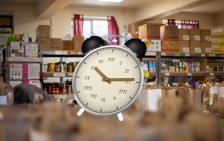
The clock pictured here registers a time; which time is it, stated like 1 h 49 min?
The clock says 10 h 14 min
